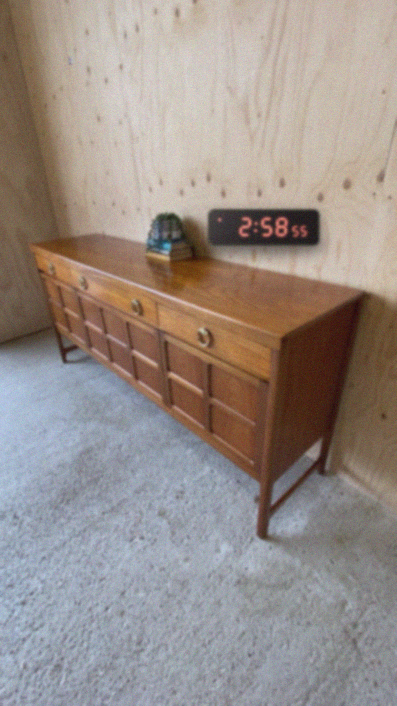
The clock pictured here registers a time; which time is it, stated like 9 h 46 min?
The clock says 2 h 58 min
